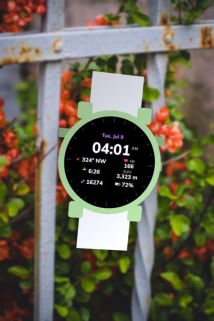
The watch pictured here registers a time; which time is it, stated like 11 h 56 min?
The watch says 4 h 01 min
